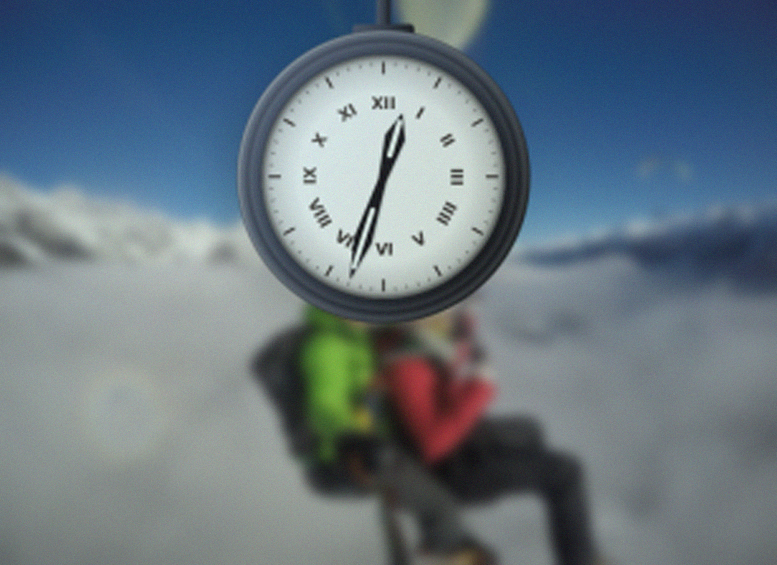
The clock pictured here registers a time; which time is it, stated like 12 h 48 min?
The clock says 12 h 33 min
